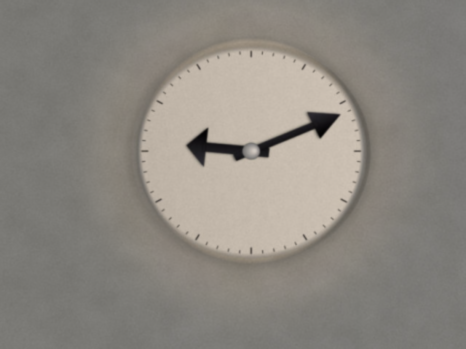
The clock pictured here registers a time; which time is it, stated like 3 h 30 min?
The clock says 9 h 11 min
